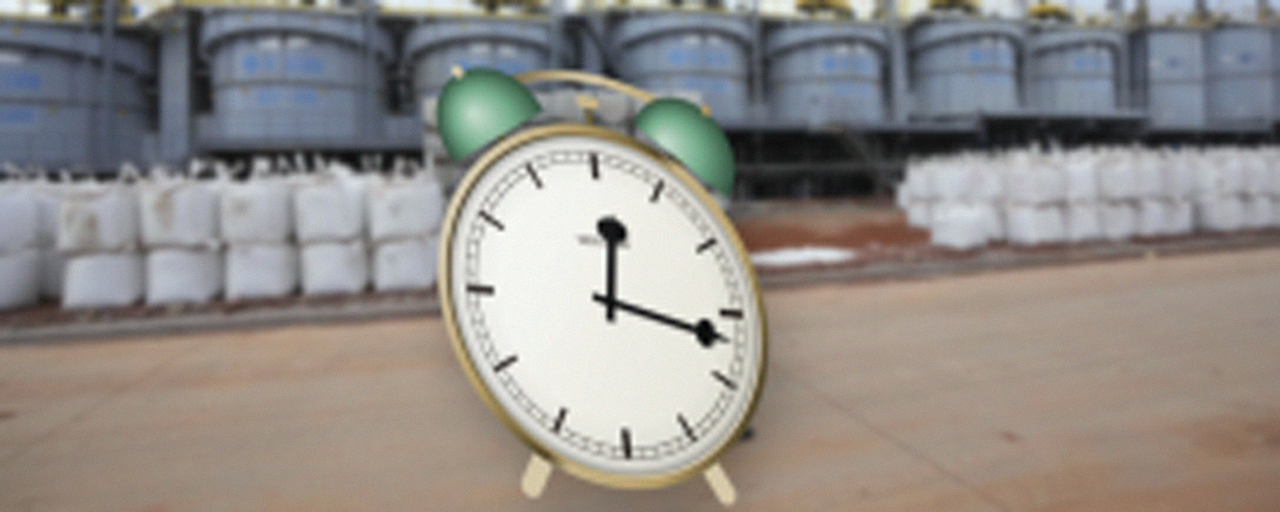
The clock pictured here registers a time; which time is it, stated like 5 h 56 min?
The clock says 12 h 17 min
